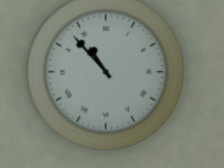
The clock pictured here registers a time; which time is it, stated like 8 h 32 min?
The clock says 10 h 53 min
